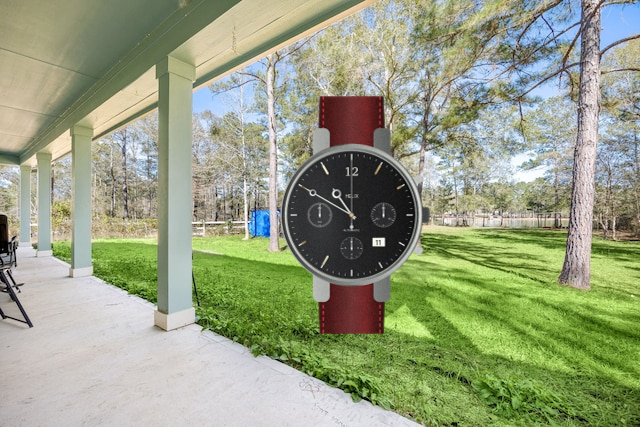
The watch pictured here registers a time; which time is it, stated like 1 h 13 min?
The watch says 10 h 50 min
